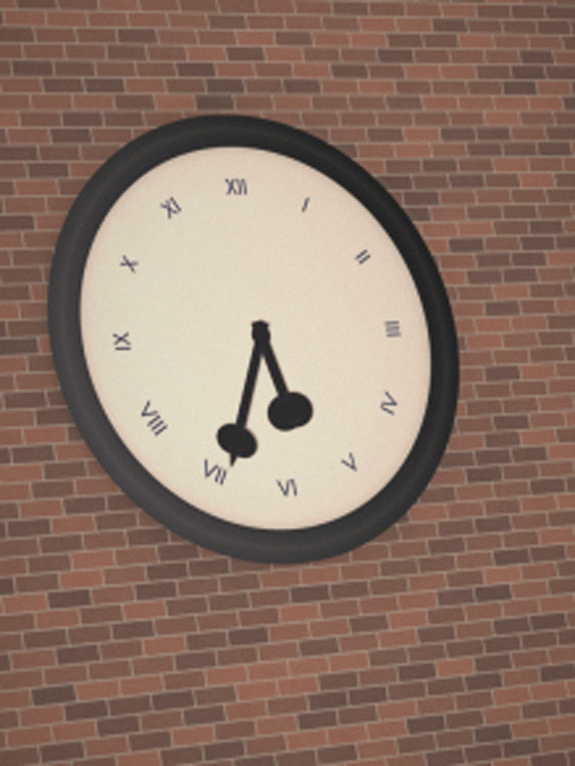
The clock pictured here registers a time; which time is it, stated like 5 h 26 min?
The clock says 5 h 34 min
